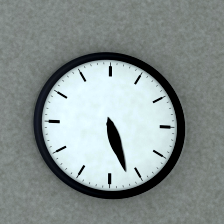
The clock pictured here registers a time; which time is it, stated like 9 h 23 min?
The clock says 5 h 27 min
